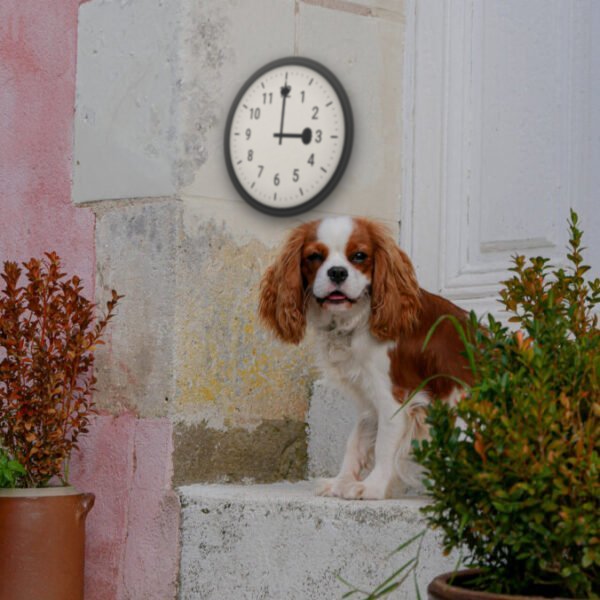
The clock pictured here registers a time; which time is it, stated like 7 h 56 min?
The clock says 3 h 00 min
